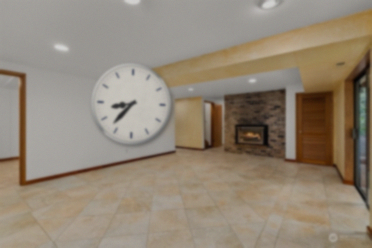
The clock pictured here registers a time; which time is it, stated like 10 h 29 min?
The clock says 8 h 37 min
